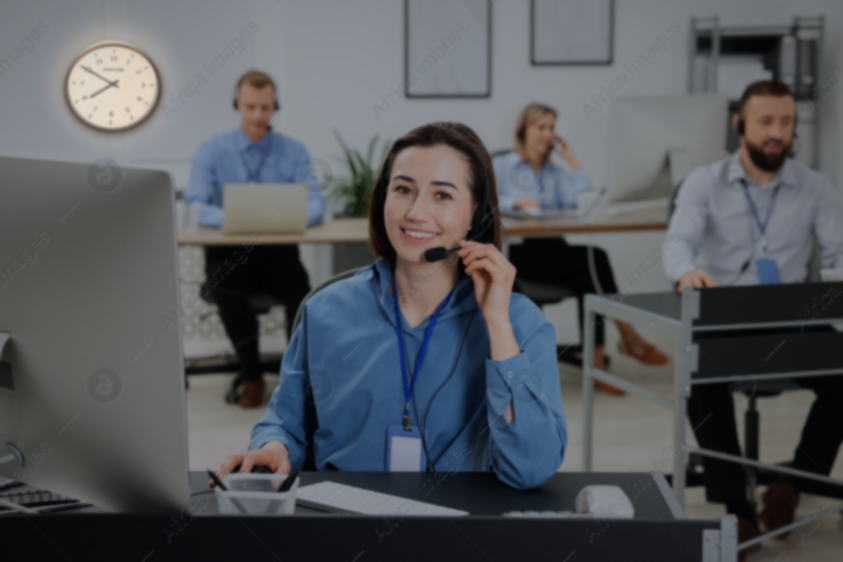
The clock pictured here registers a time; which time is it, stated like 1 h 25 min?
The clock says 7 h 50 min
